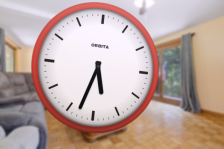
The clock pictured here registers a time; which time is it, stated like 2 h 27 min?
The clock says 5 h 33 min
